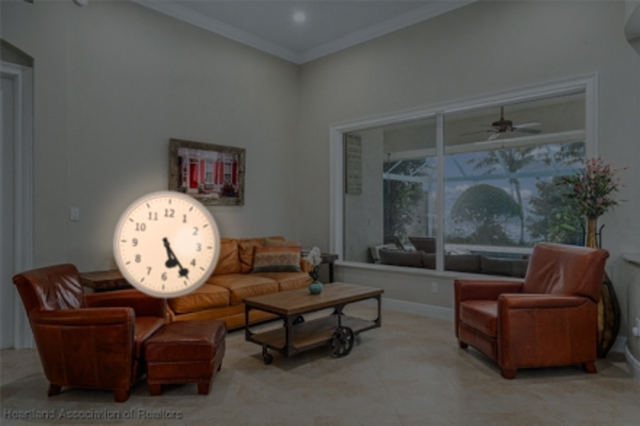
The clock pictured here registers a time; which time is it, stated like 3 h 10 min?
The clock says 5 h 24 min
